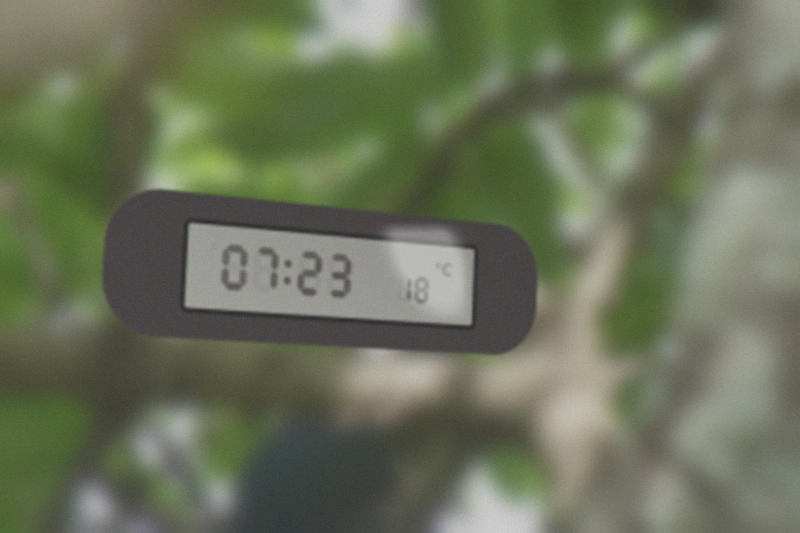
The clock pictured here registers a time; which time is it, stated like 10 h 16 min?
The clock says 7 h 23 min
